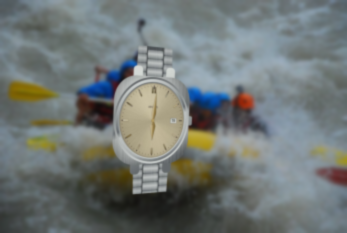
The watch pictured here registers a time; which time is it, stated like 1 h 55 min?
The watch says 6 h 01 min
